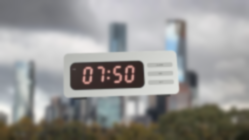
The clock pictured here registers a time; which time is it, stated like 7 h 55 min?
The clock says 7 h 50 min
